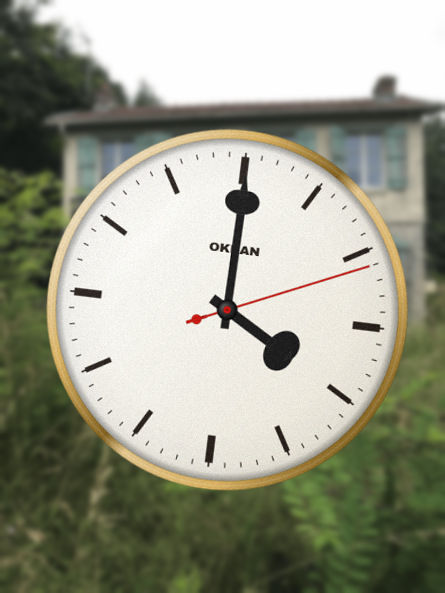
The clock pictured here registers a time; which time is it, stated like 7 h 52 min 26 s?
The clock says 4 h 00 min 11 s
